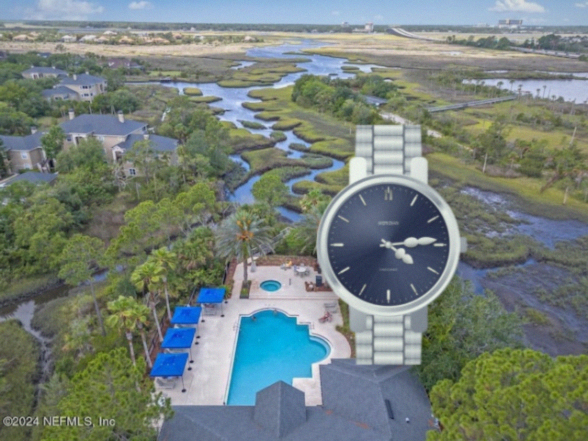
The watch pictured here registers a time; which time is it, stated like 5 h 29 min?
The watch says 4 h 14 min
